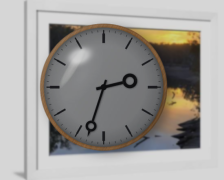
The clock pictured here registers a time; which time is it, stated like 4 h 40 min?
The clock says 2 h 33 min
